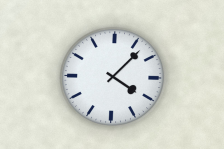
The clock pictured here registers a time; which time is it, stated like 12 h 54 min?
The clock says 4 h 07 min
